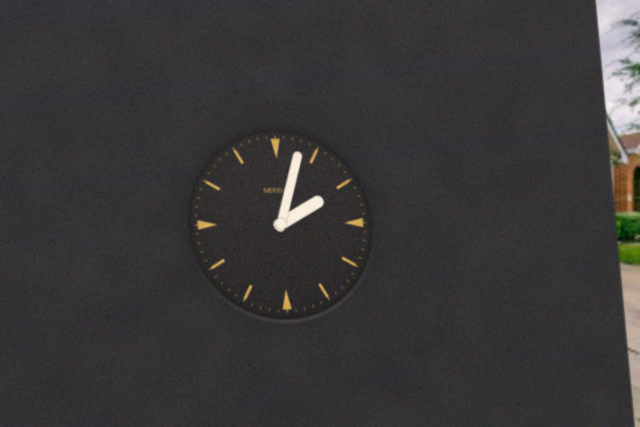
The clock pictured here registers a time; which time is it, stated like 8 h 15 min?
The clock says 2 h 03 min
